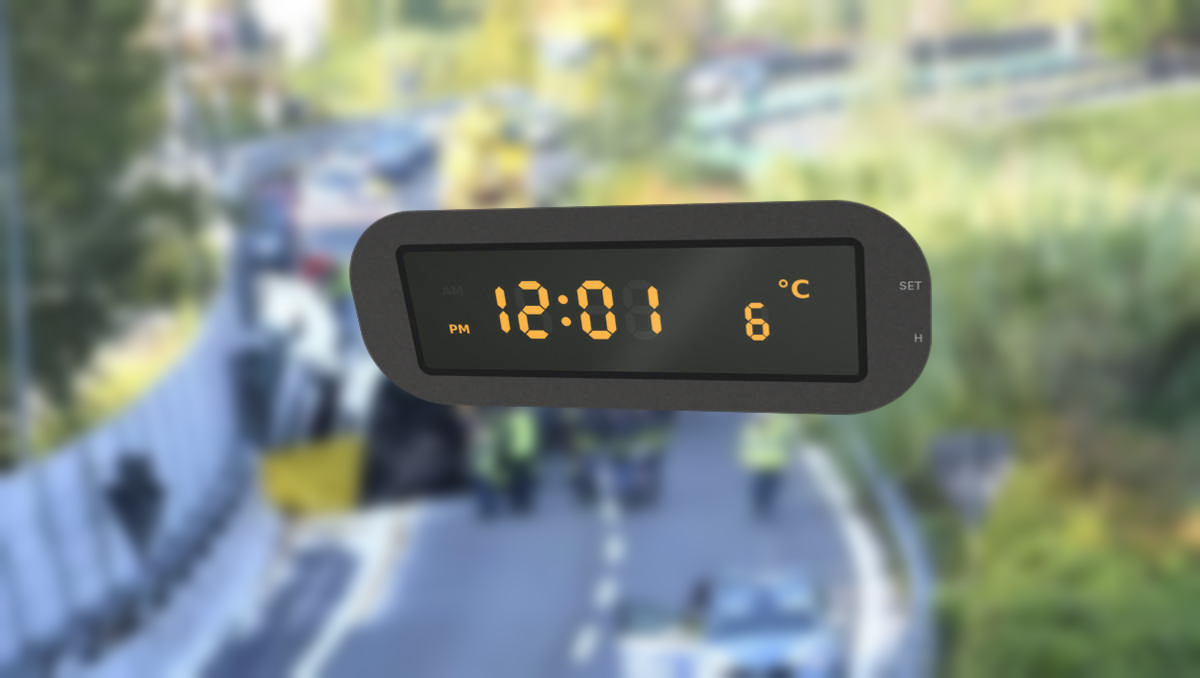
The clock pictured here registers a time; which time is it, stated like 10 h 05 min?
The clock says 12 h 01 min
